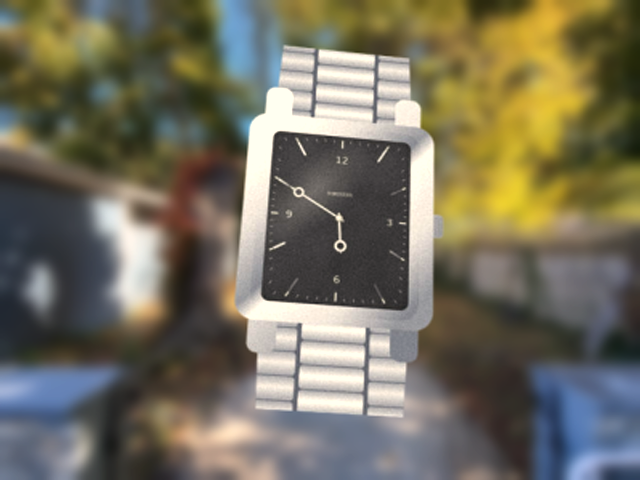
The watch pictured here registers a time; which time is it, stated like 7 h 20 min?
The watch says 5 h 50 min
